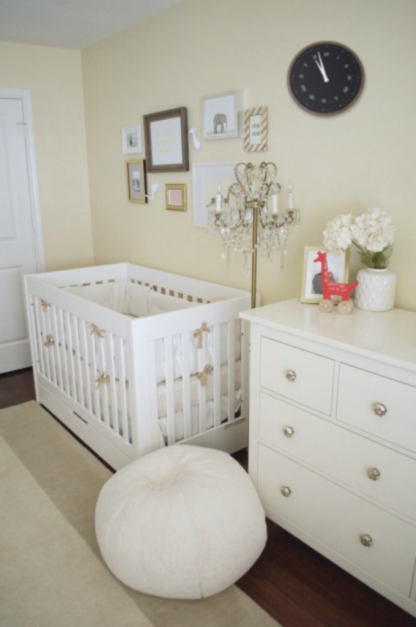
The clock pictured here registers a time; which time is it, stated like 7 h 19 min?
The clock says 10 h 57 min
